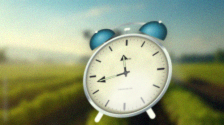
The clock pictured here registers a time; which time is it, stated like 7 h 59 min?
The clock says 11 h 43 min
